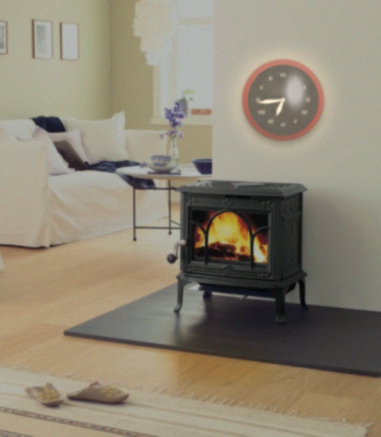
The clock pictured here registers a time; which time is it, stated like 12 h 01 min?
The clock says 6 h 44 min
